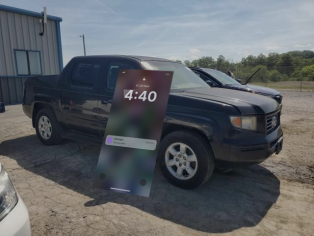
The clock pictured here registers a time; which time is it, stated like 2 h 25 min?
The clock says 4 h 40 min
